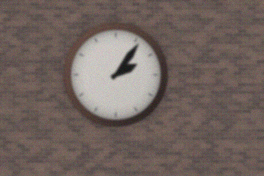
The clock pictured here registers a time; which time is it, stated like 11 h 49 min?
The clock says 2 h 06 min
